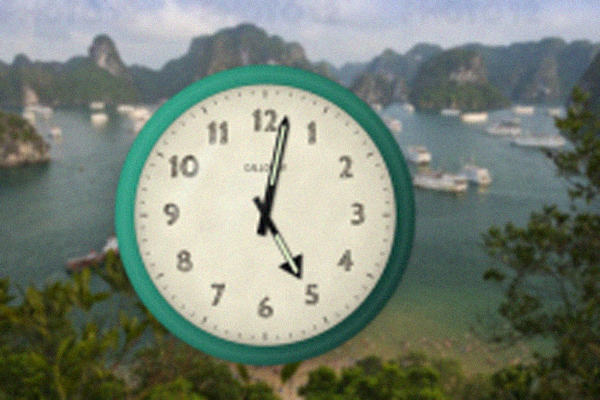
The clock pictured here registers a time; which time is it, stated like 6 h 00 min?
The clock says 5 h 02 min
